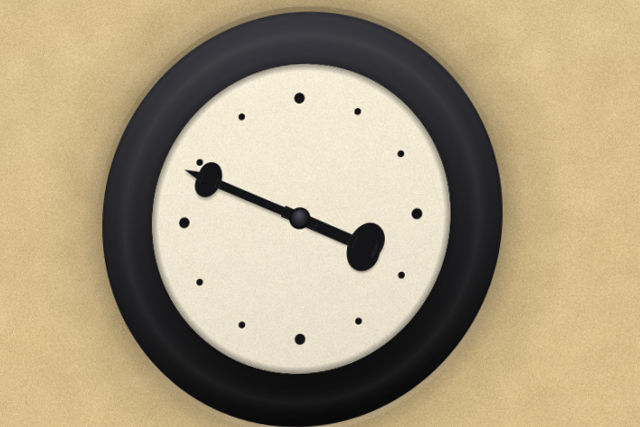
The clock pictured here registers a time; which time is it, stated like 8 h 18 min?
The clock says 3 h 49 min
